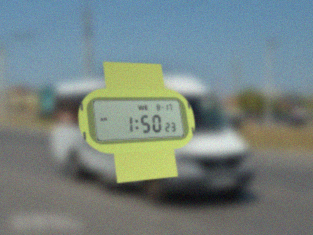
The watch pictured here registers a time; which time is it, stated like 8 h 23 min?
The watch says 1 h 50 min
